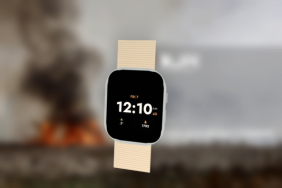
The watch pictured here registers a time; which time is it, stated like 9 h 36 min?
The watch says 12 h 10 min
